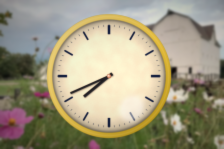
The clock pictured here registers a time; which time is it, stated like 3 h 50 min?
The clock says 7 h 41 min
